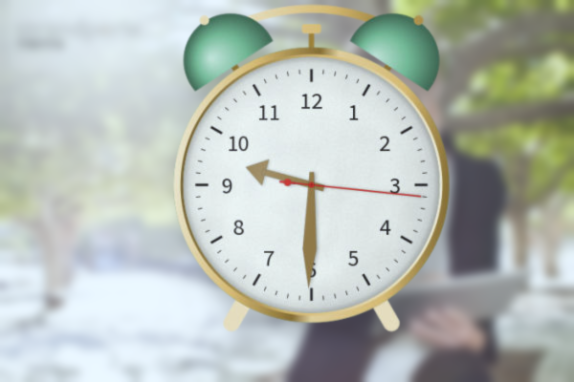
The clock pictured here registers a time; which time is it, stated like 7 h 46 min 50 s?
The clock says 9 h 30 min 16 s
